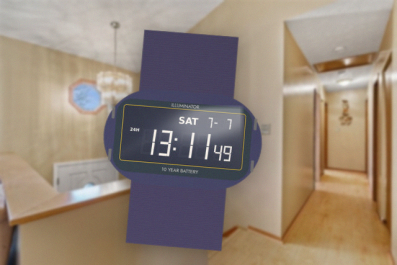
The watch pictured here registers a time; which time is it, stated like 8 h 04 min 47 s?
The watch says 13 h 11 min 49 s
